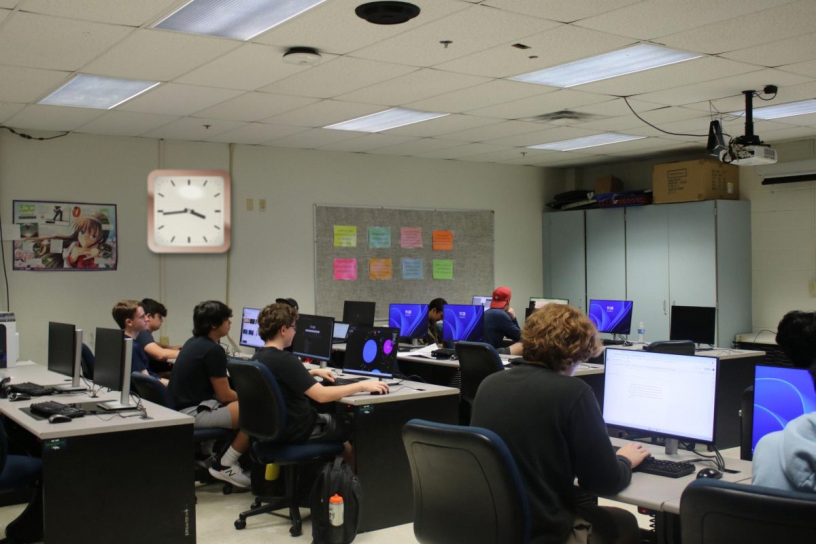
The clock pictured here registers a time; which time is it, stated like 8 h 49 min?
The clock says 3 h 44 min
